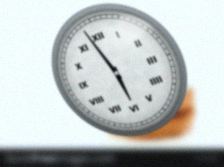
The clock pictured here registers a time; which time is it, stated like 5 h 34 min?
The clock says 5 h 58 min
